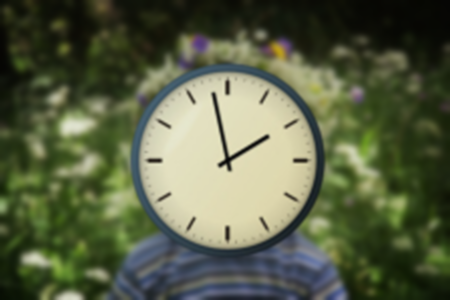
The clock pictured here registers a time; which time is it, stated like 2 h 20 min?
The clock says 1 h 58 min
